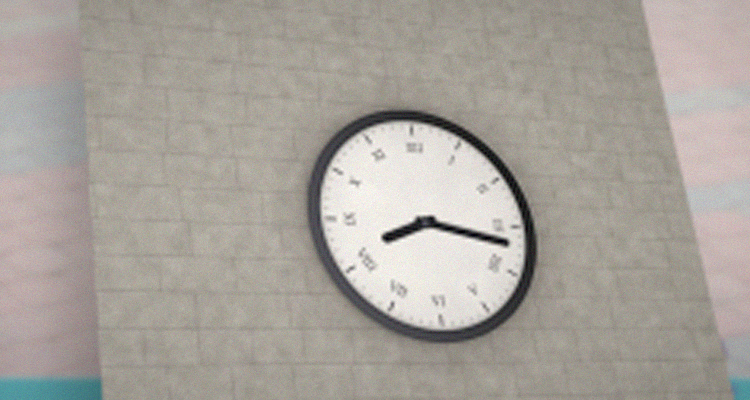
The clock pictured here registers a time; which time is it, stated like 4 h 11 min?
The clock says 8 h 17 min
